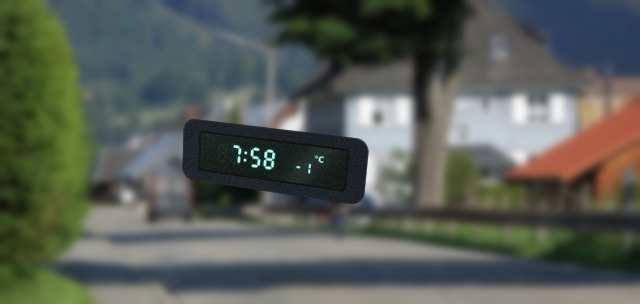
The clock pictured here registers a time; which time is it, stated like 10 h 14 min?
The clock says 7 h 58 min
